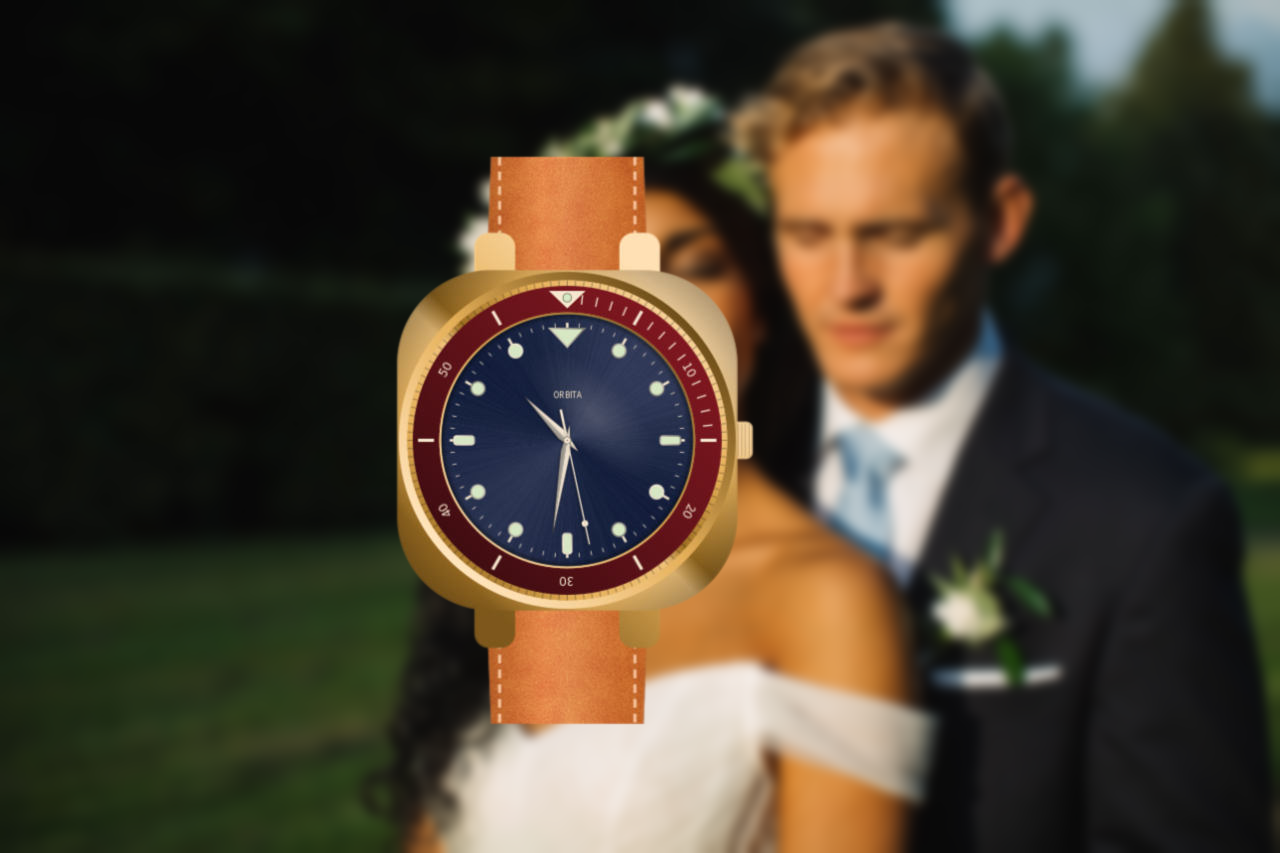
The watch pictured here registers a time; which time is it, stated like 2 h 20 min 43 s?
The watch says 10 h 31 min 28 s
